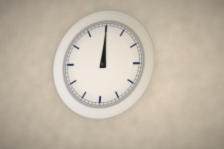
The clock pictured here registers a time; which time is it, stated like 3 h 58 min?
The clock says 12 h 00 min
